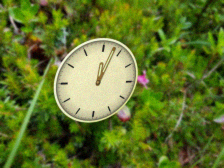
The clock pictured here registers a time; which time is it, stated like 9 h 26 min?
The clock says 12 h 03 min
